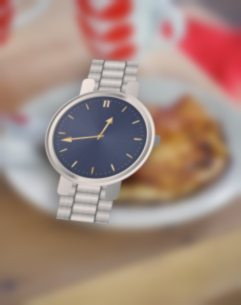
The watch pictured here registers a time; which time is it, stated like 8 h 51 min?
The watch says 12 h 43 min
